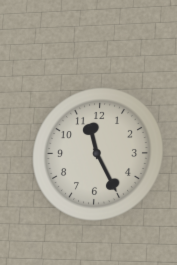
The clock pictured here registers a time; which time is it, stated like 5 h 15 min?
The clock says 11 h 25 min
